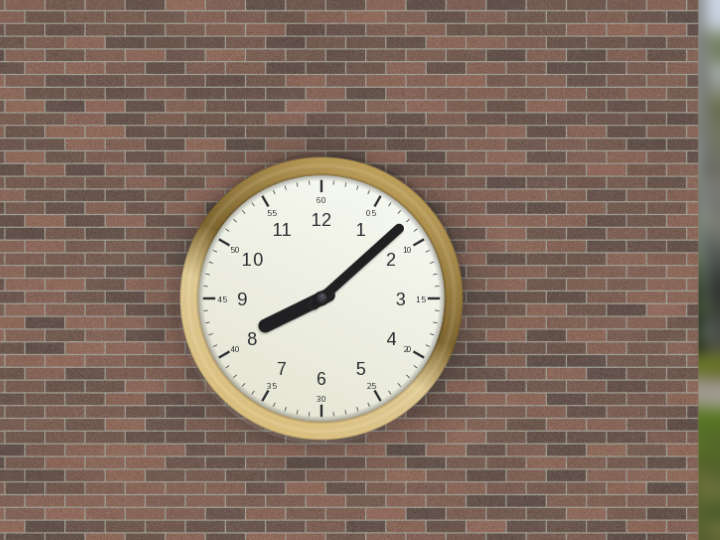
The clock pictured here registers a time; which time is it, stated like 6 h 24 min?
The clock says 8 h 08 min
